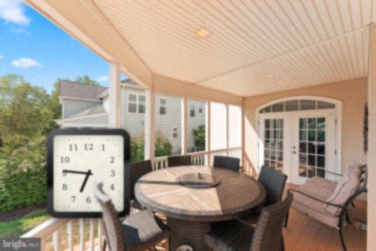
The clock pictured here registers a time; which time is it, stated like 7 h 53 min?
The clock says 6 h 46 min
